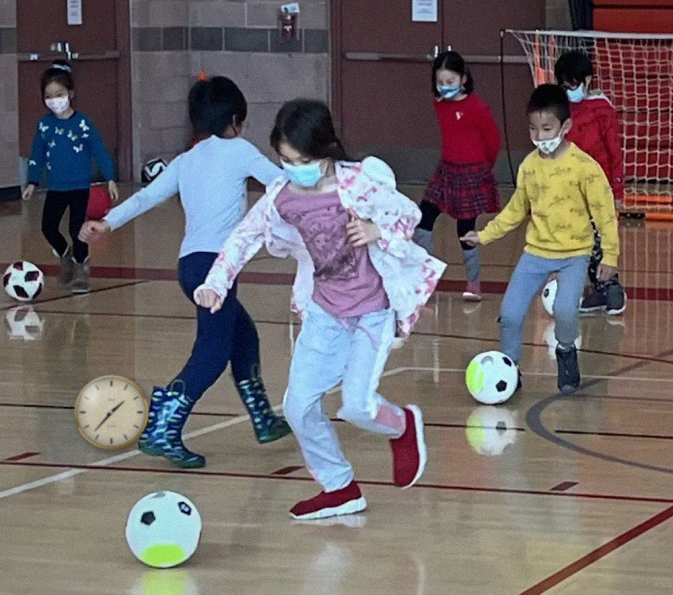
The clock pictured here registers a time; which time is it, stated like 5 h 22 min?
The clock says 1 h 37 min
